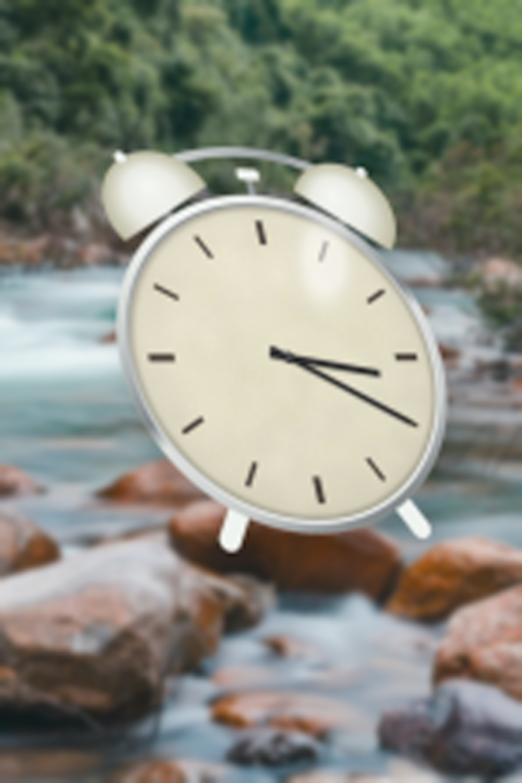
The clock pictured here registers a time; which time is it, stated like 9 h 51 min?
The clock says 3 h 20 min
